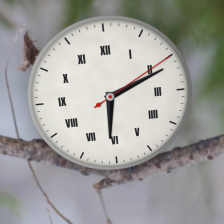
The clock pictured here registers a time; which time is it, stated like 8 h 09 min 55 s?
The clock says 6 h 11 min 10 s
